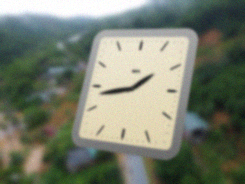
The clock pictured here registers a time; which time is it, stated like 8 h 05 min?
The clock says 1 h 43 min
